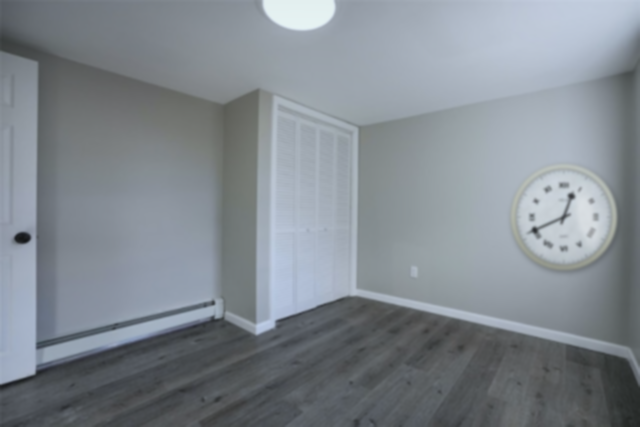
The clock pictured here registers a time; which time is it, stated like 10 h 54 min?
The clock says 12 h 41 min
